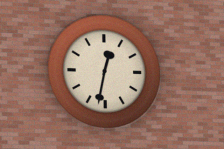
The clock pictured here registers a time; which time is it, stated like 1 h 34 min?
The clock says 12 h 32 min
